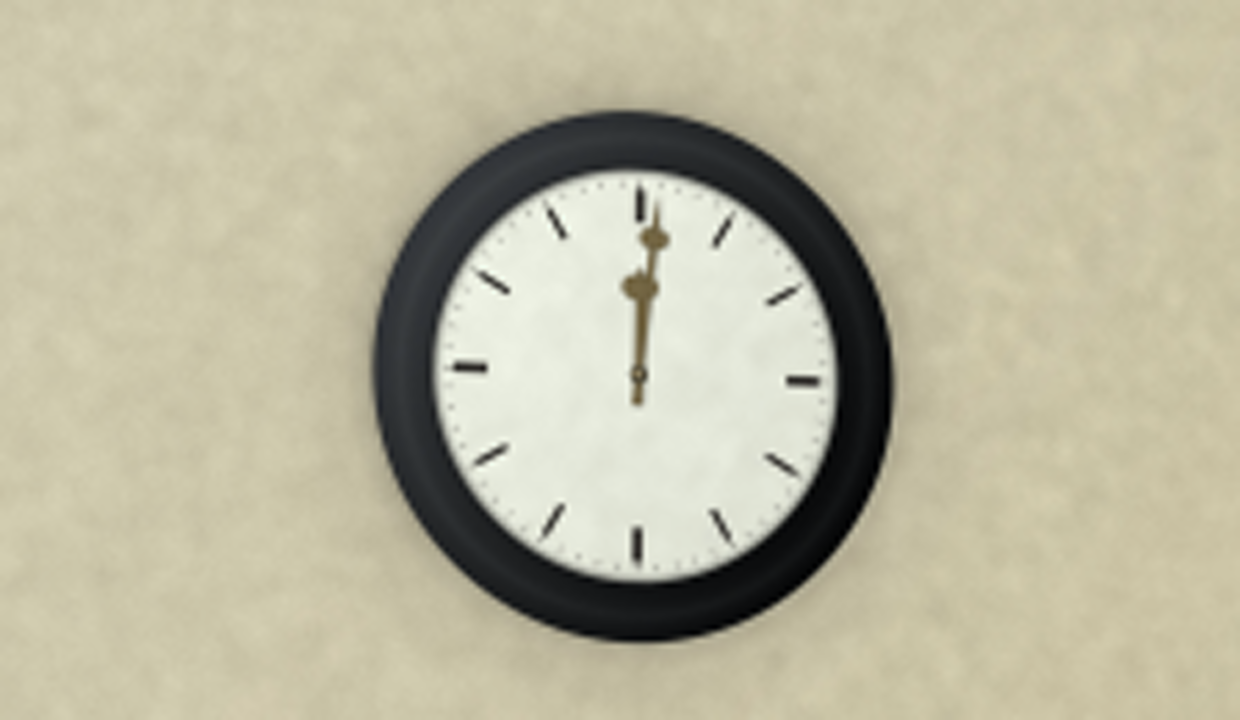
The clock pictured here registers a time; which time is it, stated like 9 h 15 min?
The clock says 12 h 01 min
